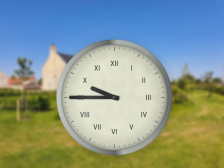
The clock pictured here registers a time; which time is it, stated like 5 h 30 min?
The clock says 9 h 45 min
